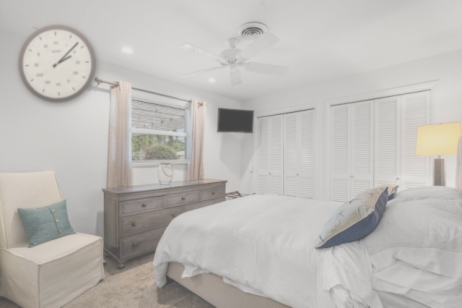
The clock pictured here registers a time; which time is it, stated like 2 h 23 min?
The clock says 2 h 08 min
